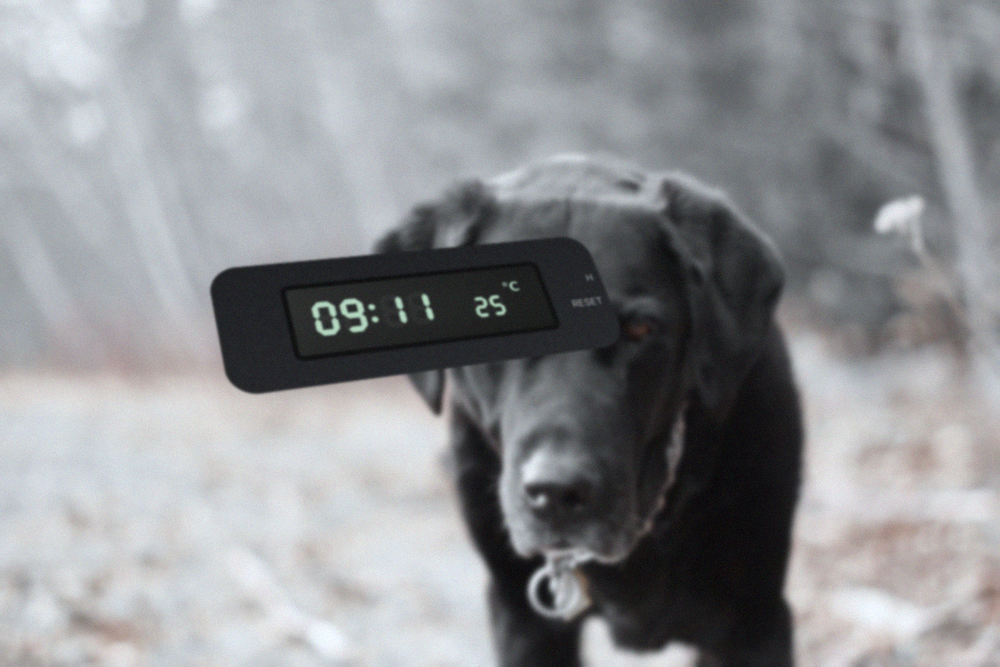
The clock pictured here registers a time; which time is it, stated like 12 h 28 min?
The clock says 9 h 11 min
